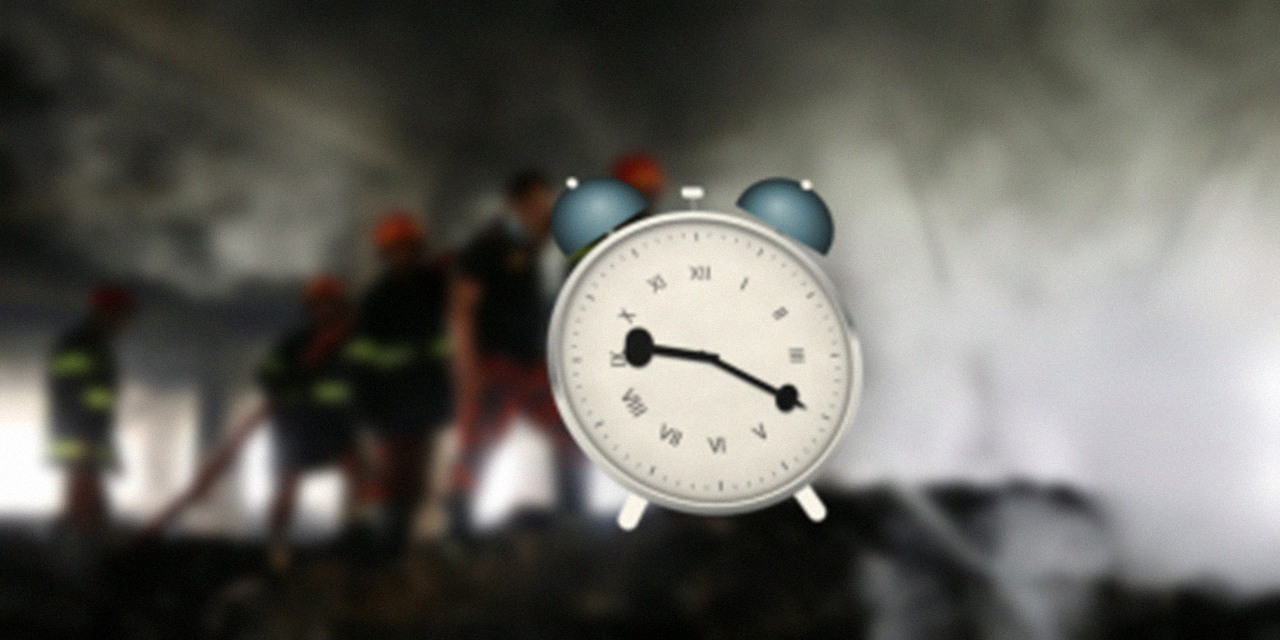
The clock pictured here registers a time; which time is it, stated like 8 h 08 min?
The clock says 9 h 20 min
